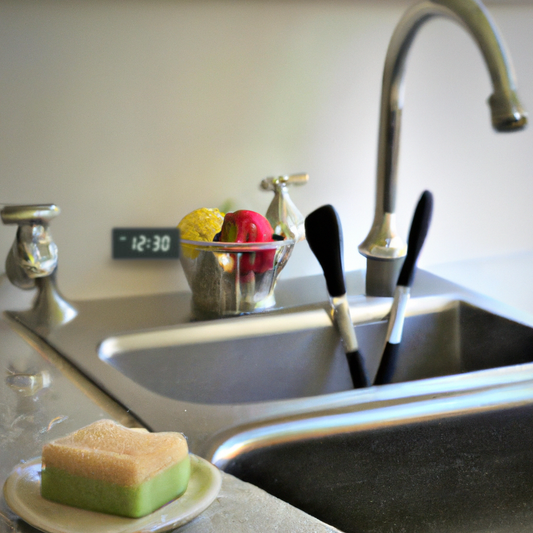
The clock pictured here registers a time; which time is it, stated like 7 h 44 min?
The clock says 12 h 30 min
